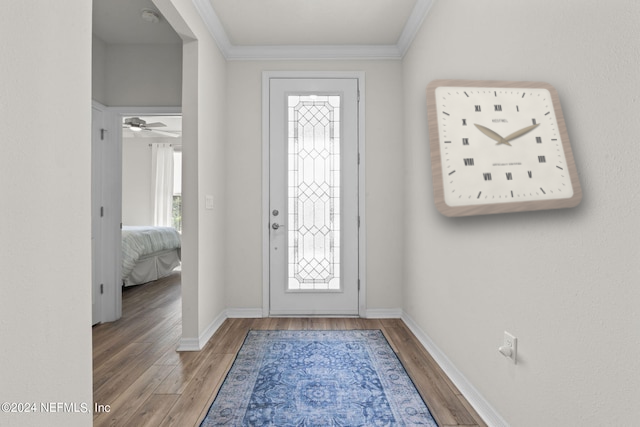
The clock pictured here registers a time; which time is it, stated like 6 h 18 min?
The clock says 10 h 11 min
